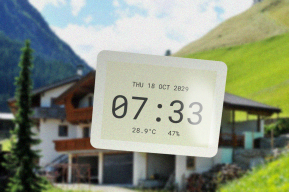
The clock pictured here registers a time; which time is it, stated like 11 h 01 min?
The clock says 7 h 33 min
